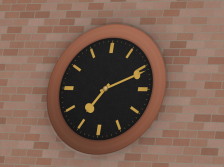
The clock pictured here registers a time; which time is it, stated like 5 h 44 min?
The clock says 7 h 11 min
